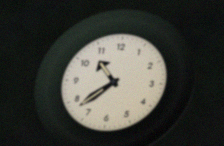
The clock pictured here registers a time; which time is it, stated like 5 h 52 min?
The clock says 10 h 38 min
